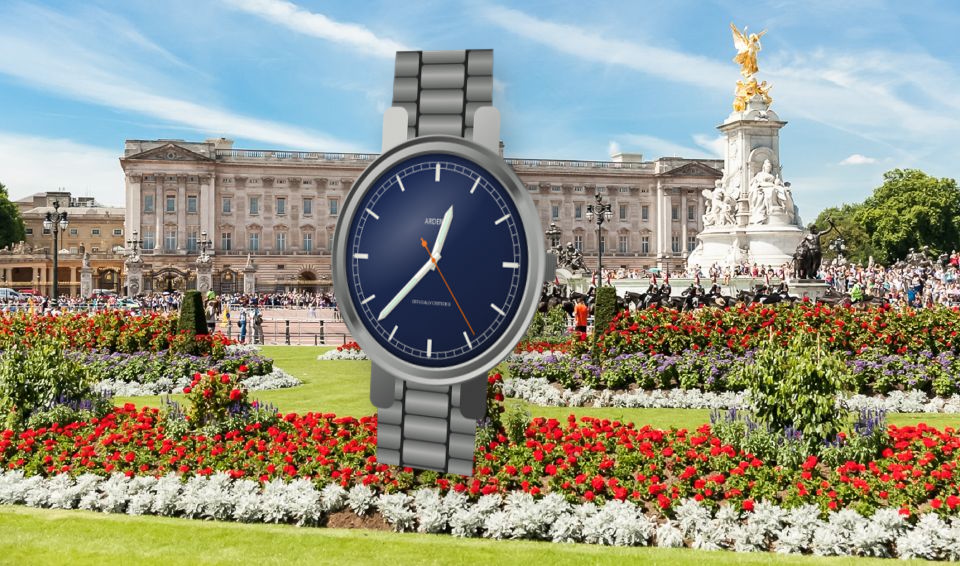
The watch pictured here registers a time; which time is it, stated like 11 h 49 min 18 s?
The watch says 12 h 37 min 24 s
